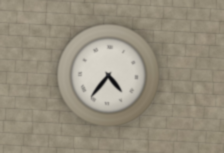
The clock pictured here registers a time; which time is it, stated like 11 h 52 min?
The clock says 4 h 36 min
